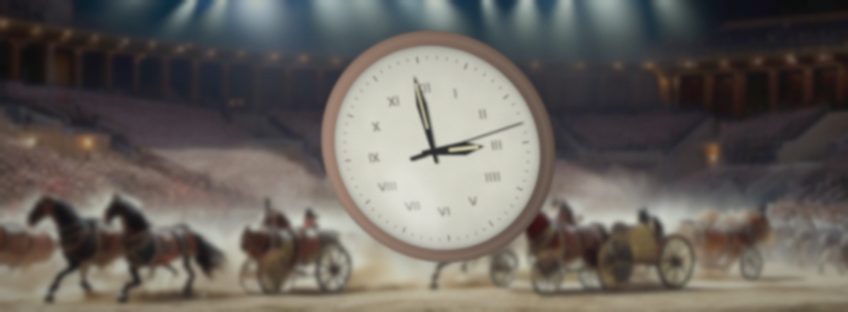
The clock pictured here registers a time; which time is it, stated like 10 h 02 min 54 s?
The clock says 2 h 59 min 13 s
